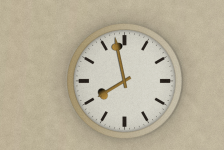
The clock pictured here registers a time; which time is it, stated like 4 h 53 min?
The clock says 7 h 58 min
